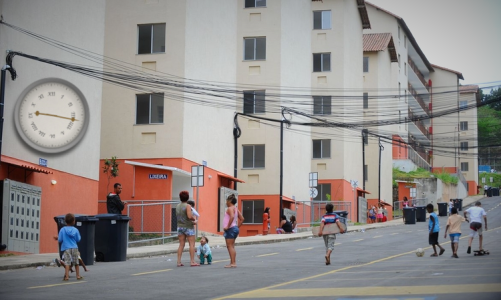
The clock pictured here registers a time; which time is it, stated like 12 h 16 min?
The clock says 9 h 17 min
